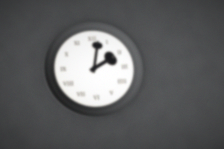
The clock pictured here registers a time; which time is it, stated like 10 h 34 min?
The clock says 2 h 02 min
